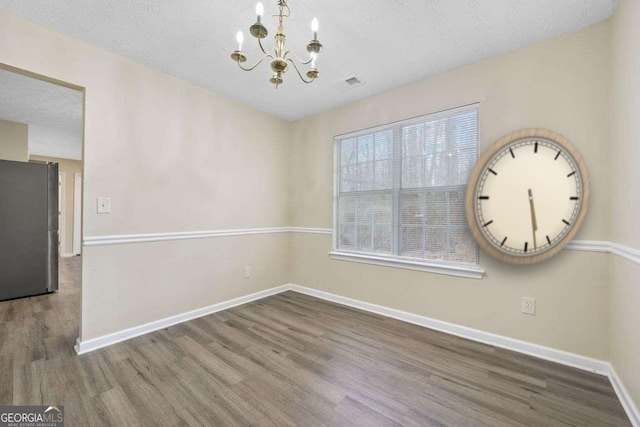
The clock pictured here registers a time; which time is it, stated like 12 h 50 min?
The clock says 5 h 28 min
